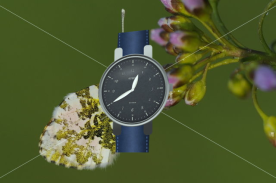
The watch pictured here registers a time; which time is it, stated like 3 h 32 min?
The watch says 12 h 40 min
